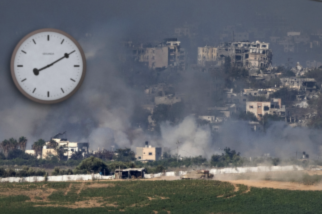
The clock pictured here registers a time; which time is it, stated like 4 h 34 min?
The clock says 8 h 10 min
